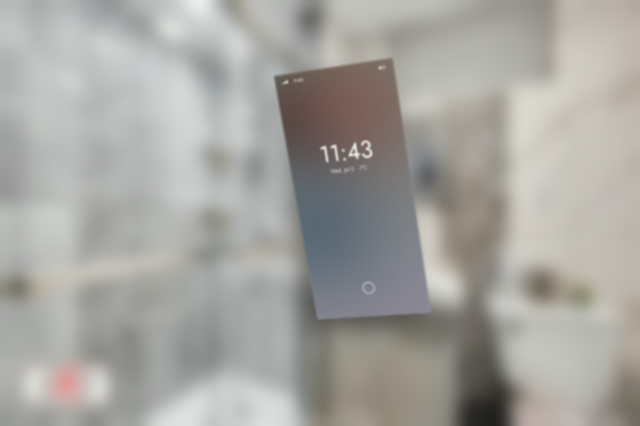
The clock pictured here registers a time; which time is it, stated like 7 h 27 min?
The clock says 11 h 43 min
